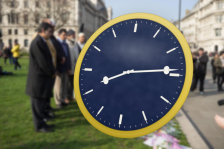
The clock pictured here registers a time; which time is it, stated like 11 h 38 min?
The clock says 8 h 14 min
